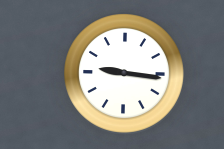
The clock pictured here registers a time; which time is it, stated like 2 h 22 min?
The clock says 9 h 16 min
